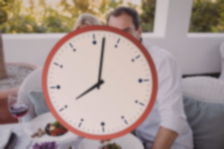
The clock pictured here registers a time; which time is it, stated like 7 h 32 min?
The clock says 8 h 02 min
